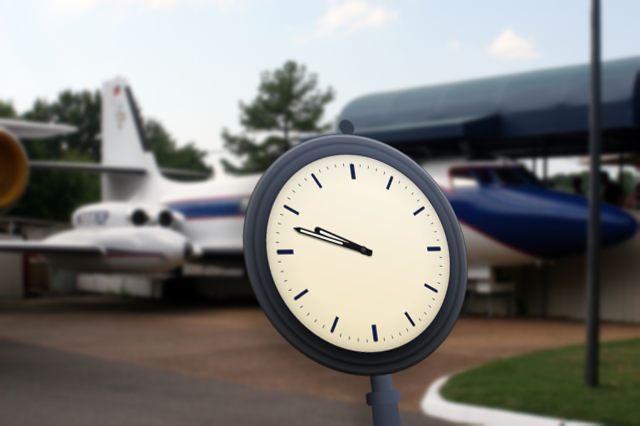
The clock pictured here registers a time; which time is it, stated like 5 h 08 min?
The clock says 9 h 48 min
